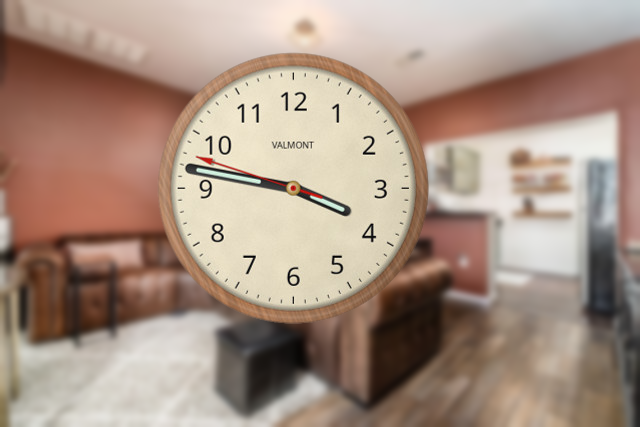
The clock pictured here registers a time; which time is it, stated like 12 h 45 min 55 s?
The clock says 3 h 46 min 48 s
